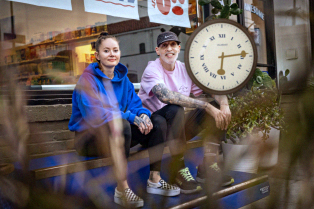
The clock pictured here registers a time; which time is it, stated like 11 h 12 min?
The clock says 6 h 14 min
